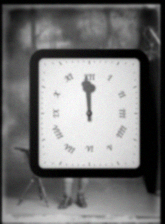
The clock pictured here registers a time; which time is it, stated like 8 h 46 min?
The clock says 11 h 59 min
